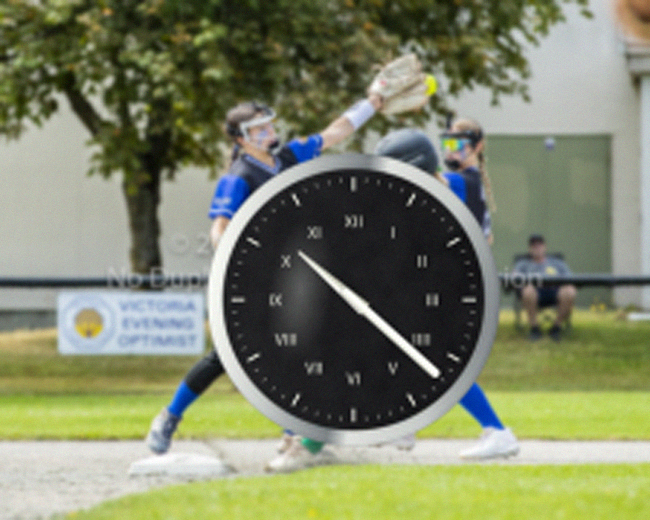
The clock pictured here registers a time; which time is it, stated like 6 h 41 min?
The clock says 10 h 22 min
